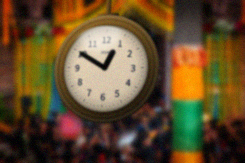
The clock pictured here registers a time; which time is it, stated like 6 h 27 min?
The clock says 12 h 50 min
